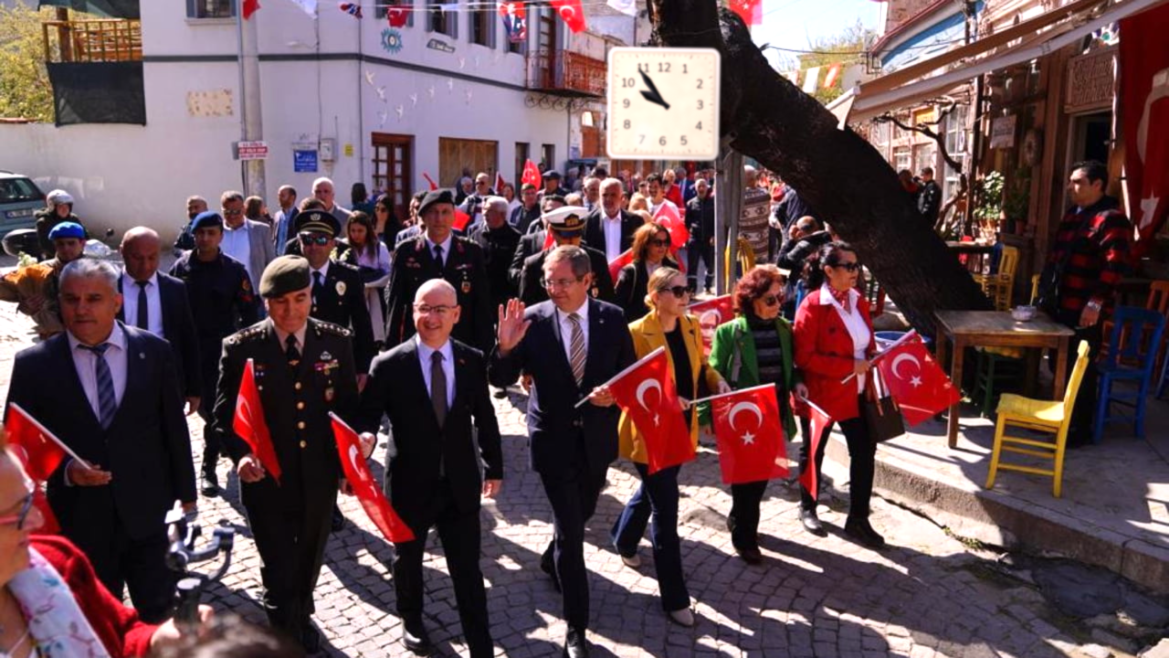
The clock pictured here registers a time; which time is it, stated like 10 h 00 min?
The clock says 9 h 54 min
